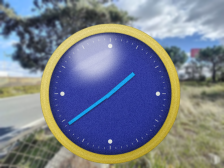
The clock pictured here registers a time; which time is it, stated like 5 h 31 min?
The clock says 1 h 39 min
